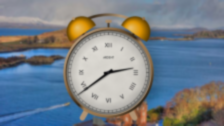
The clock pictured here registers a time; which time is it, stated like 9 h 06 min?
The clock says 2 h 39 min
